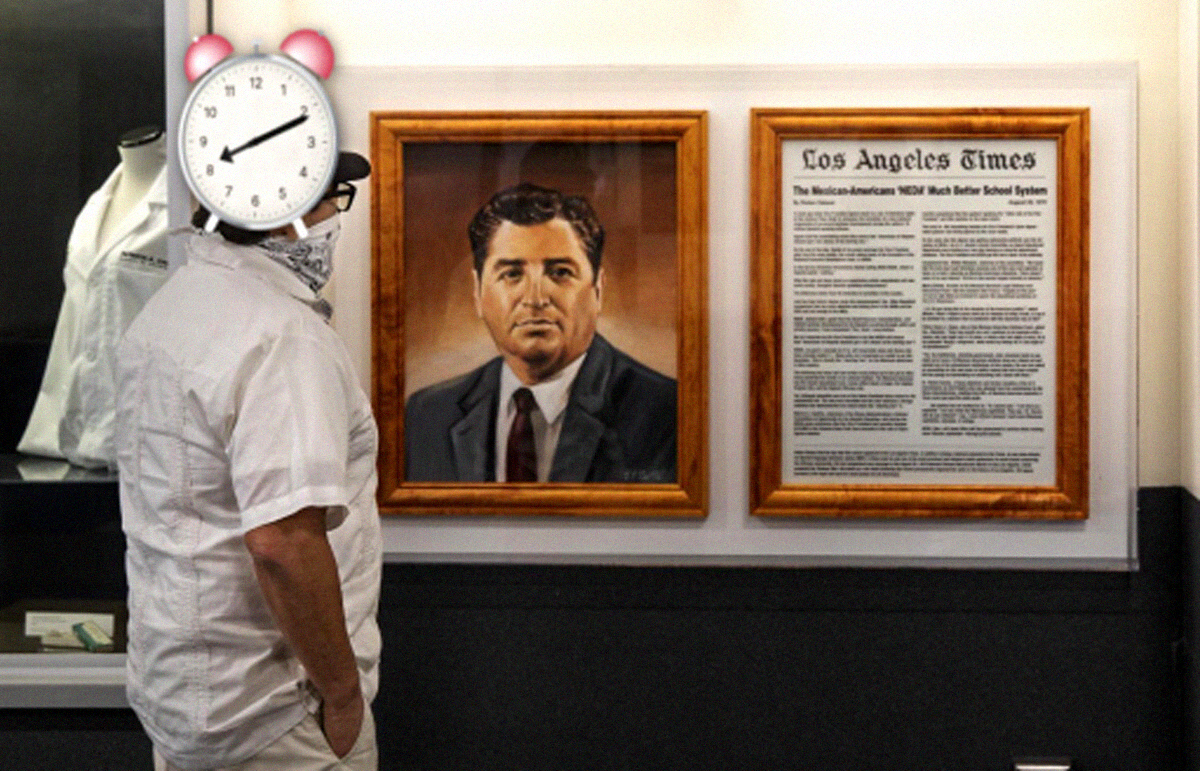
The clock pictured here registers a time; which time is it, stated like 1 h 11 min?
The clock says 8 h 11 min
